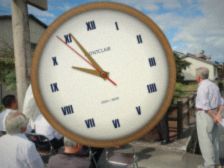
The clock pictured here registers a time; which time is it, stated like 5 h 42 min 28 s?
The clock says 9 h 55 min 54 s
